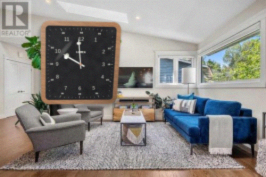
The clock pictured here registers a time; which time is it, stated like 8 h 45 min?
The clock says 9 h 59 min
